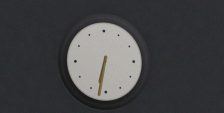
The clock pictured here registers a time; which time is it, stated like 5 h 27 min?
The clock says 6 h 32 min
